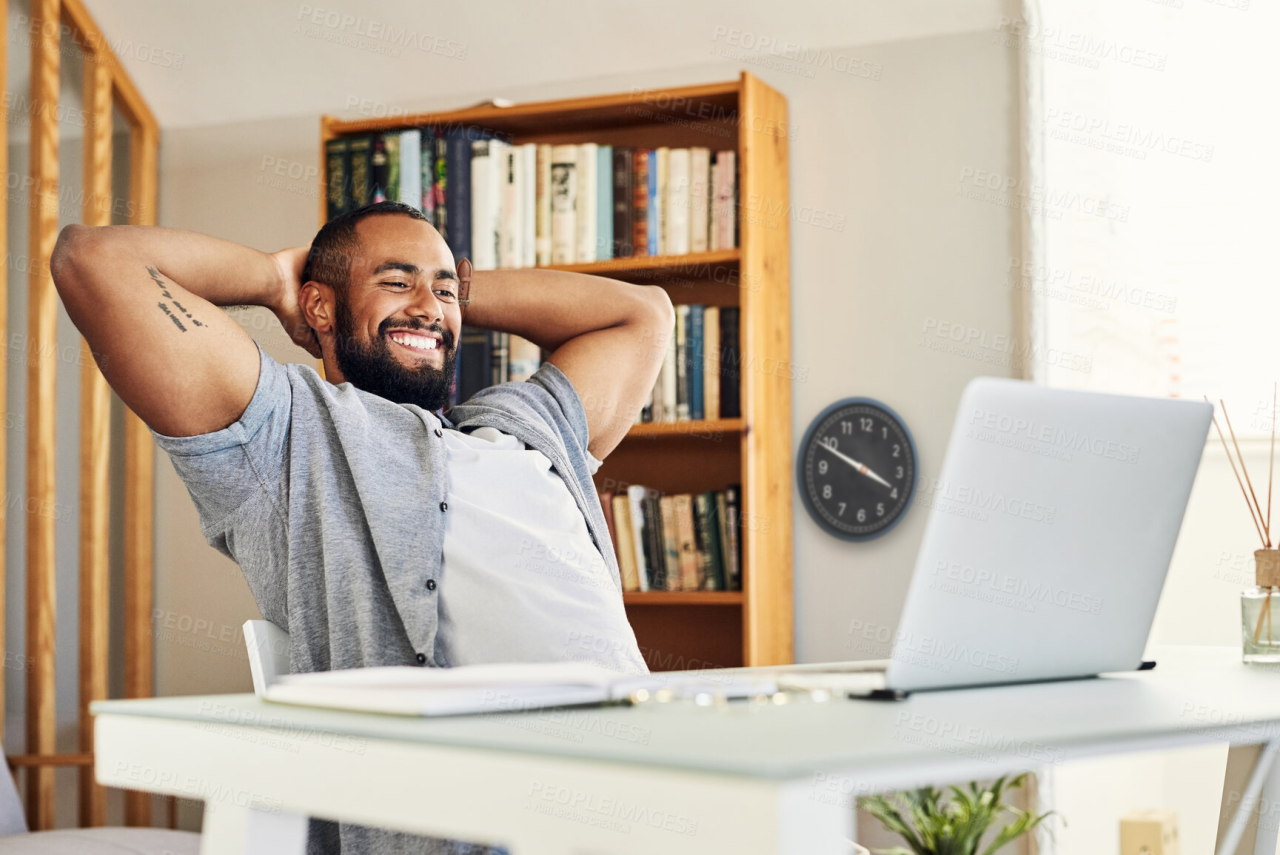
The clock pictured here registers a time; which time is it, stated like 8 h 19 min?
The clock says 3 h 49 min
